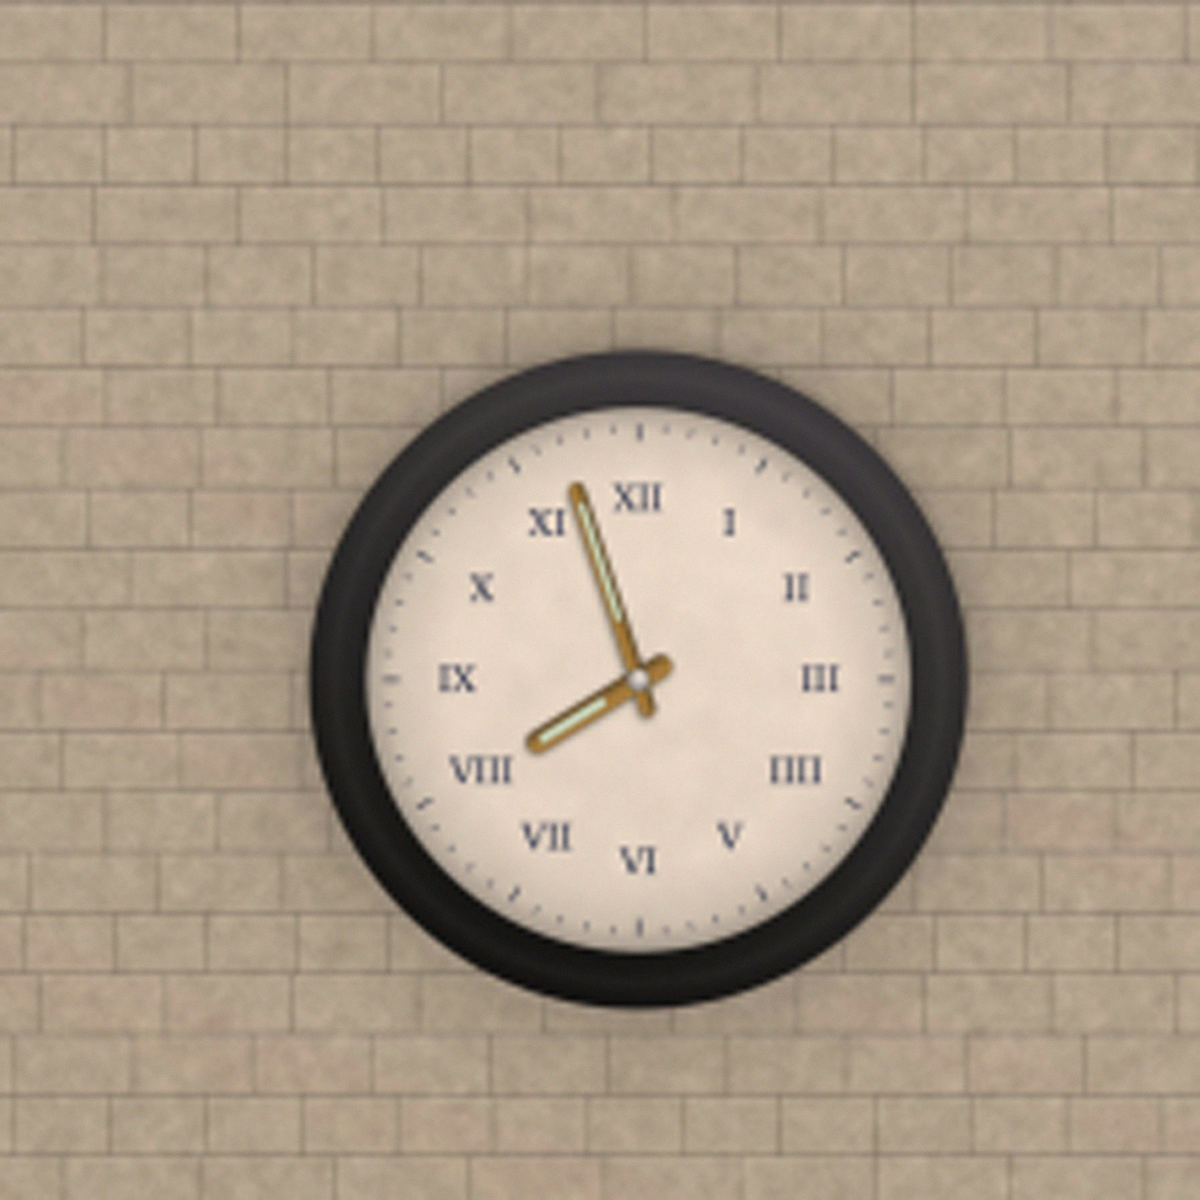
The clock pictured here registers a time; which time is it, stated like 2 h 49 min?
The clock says 7 h 57 min
